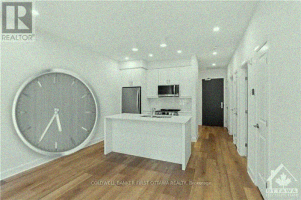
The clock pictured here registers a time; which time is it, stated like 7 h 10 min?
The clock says 5 h 35 min
